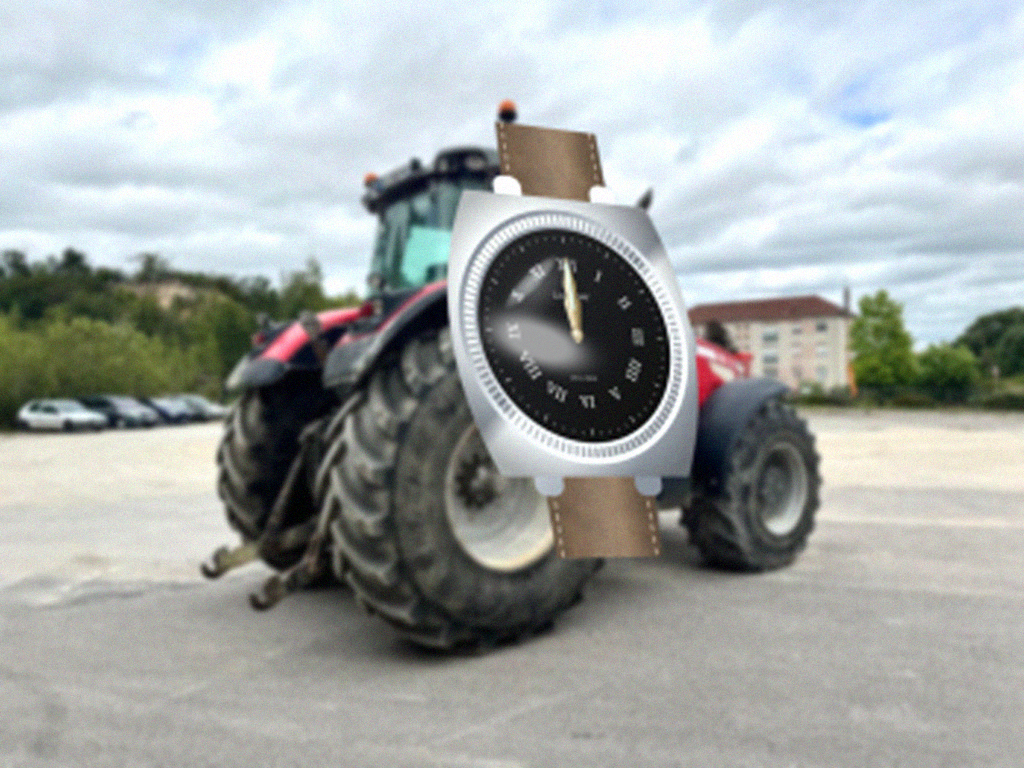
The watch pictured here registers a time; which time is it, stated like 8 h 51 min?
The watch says 12 h 00 min
